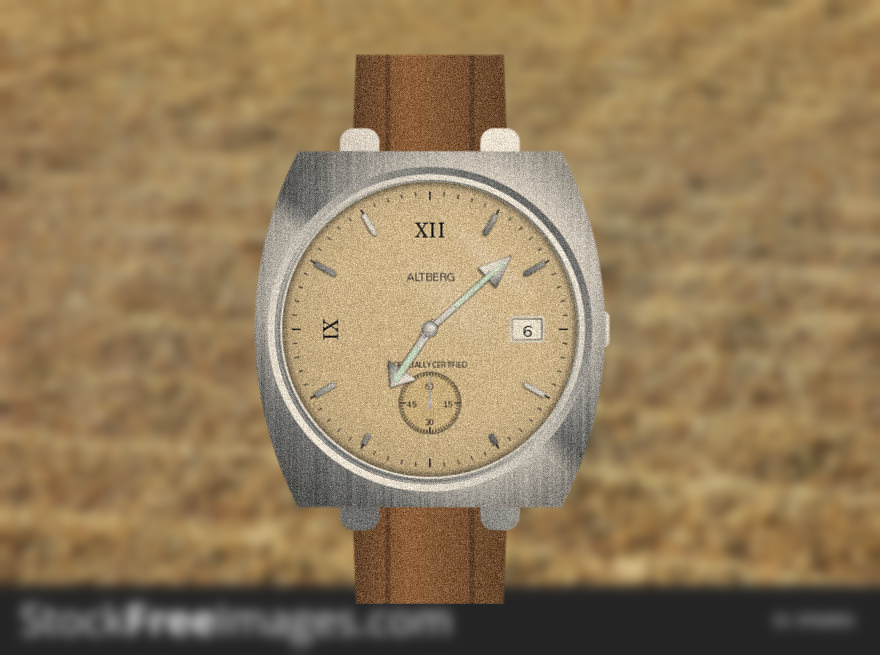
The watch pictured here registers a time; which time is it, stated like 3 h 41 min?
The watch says 7 h 08 min
